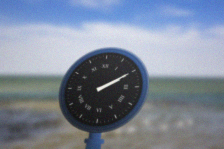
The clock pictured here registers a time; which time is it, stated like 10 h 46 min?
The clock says 2 h 10 min
